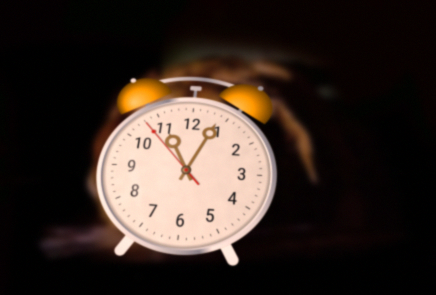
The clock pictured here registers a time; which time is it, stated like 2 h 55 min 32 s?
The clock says 11 h 03 min 53 s
